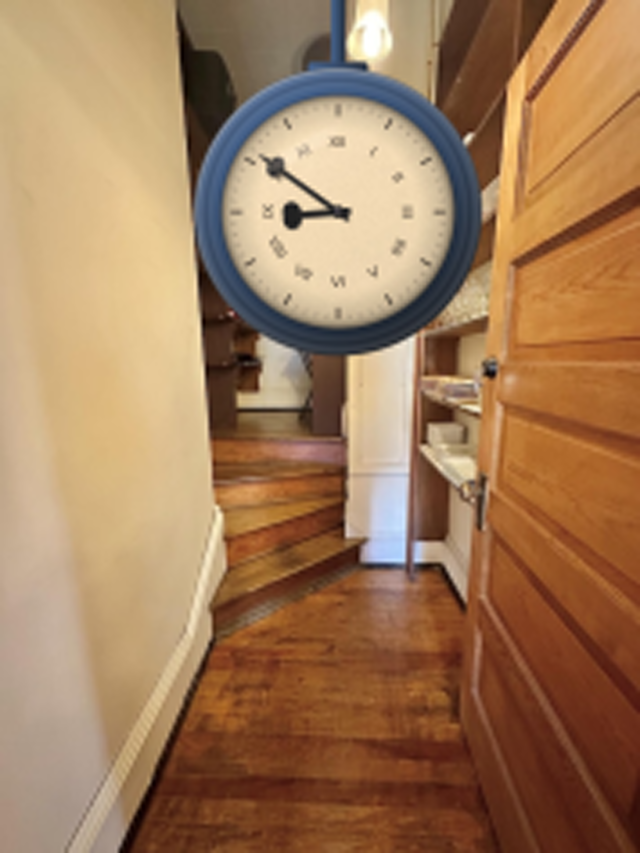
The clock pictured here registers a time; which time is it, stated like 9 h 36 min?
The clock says 8 h 51 min
